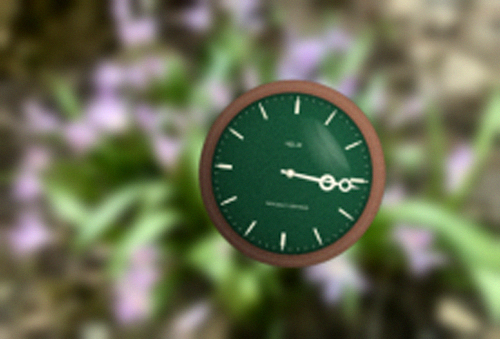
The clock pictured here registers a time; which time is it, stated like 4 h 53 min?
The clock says 3 h 16 min
